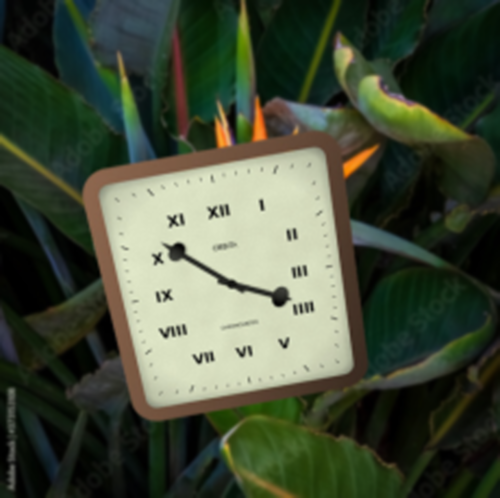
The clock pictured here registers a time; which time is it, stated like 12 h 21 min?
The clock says 3 h 52 min
